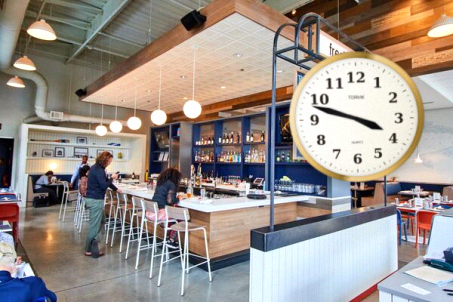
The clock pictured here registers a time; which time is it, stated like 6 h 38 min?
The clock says 3 h 48 min
